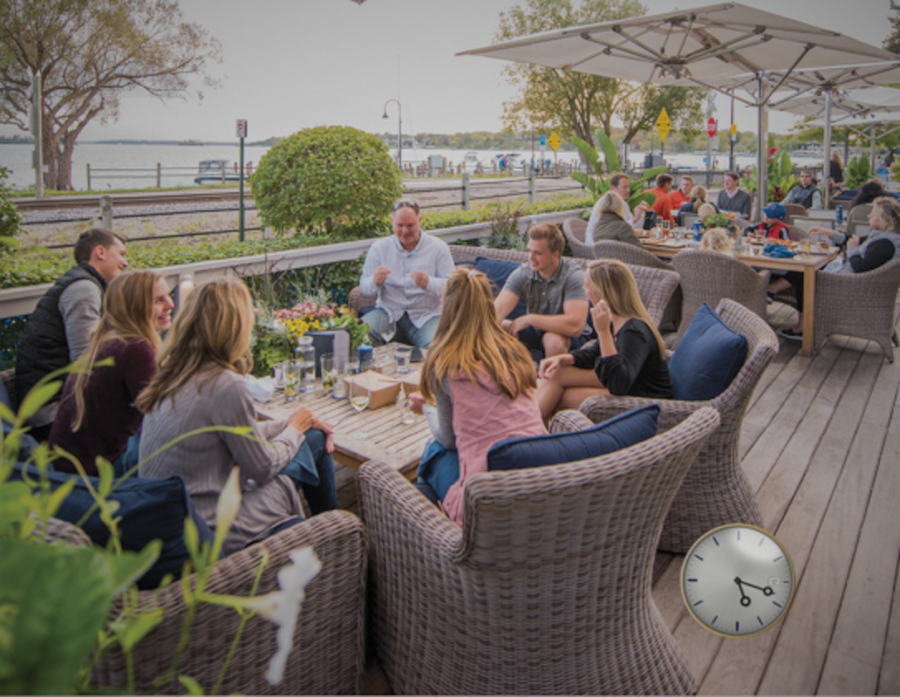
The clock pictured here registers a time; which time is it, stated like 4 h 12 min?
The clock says 5 h 18 min
